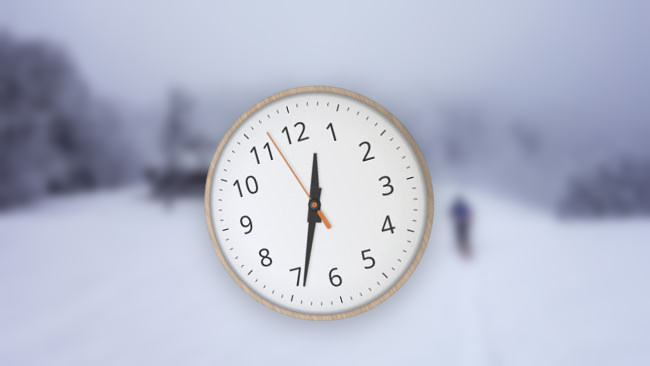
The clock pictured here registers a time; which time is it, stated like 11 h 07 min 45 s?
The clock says 12 h 33 min 57 s
